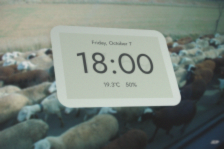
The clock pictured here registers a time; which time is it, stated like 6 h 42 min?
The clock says 18 h 00 min
